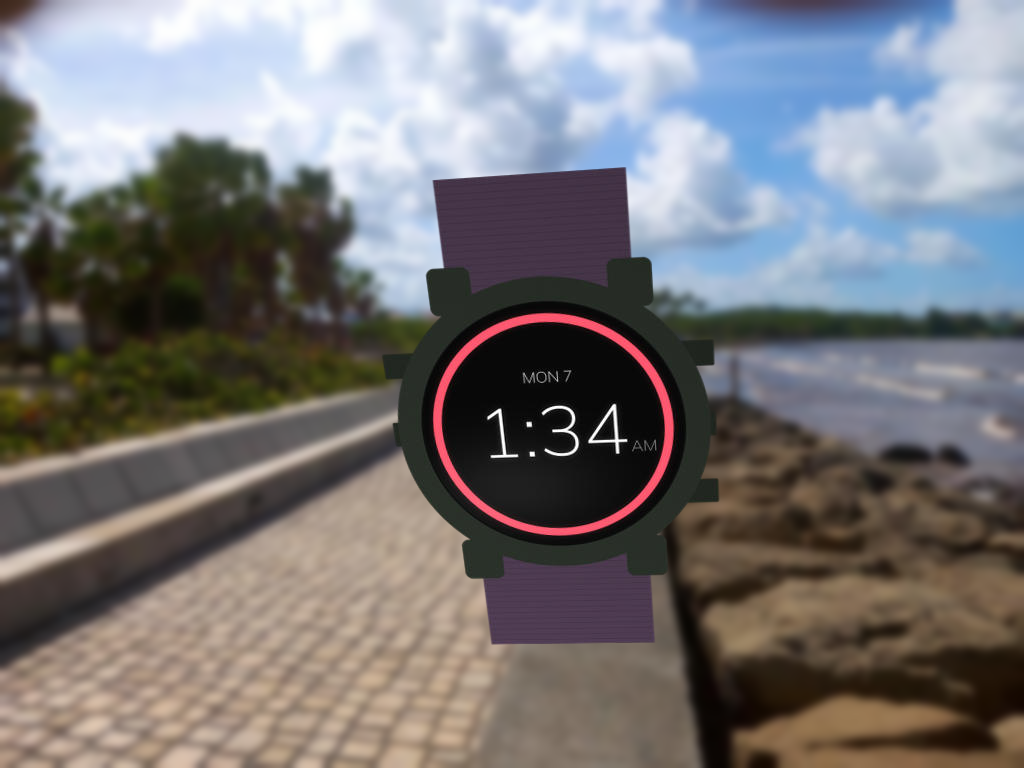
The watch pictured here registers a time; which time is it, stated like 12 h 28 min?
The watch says 1 h 34 min
